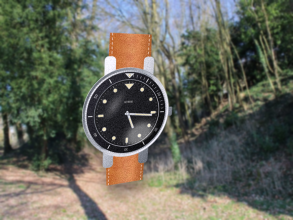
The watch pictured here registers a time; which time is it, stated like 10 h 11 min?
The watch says 5 h 16 min
